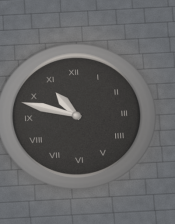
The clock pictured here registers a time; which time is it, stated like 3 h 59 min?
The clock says 10 h 48 min
